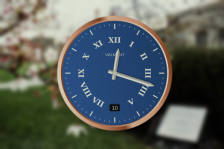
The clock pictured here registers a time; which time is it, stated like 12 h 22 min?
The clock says 12 h 18 min
